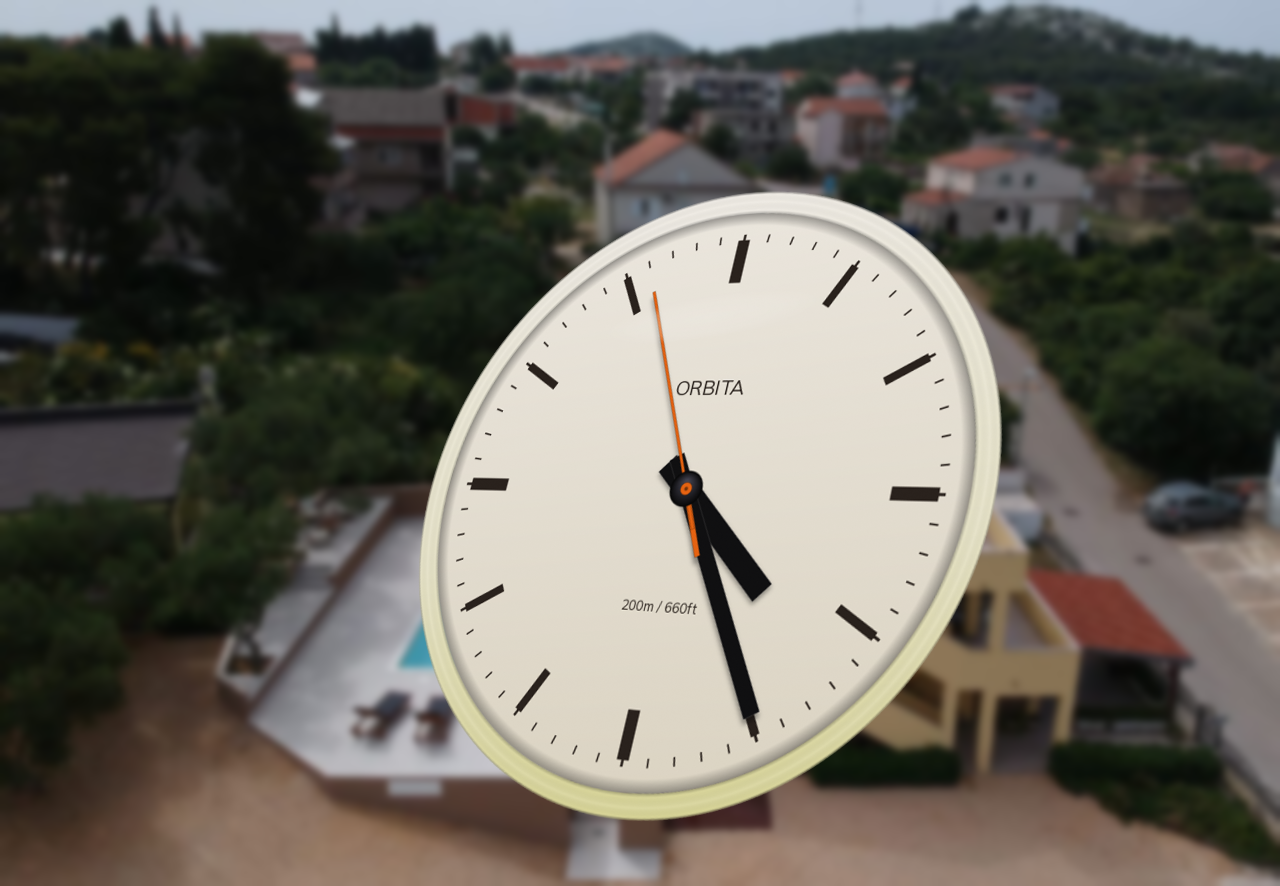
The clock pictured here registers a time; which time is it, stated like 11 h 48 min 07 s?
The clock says 4 h 24 min 56 s
